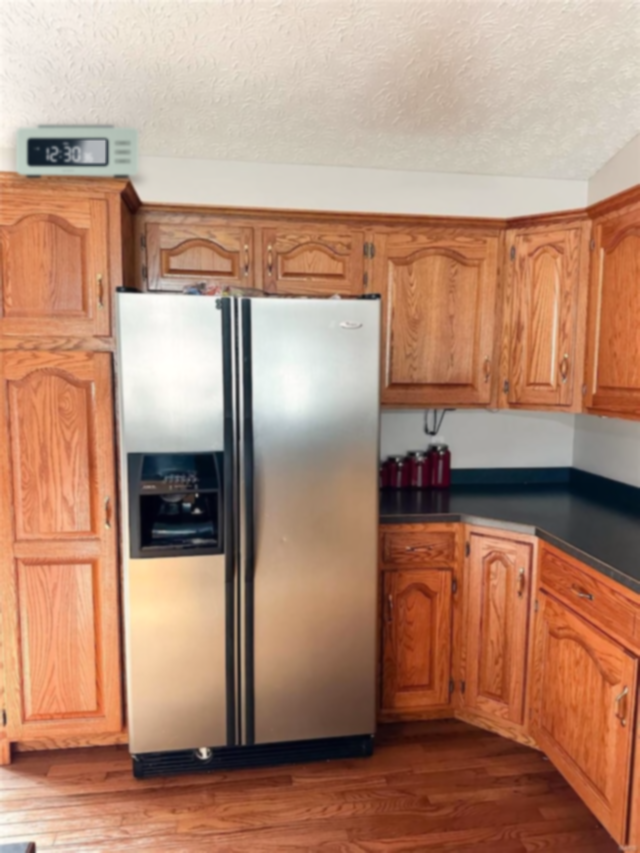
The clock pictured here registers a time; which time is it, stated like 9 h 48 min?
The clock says 12 h 30 min
